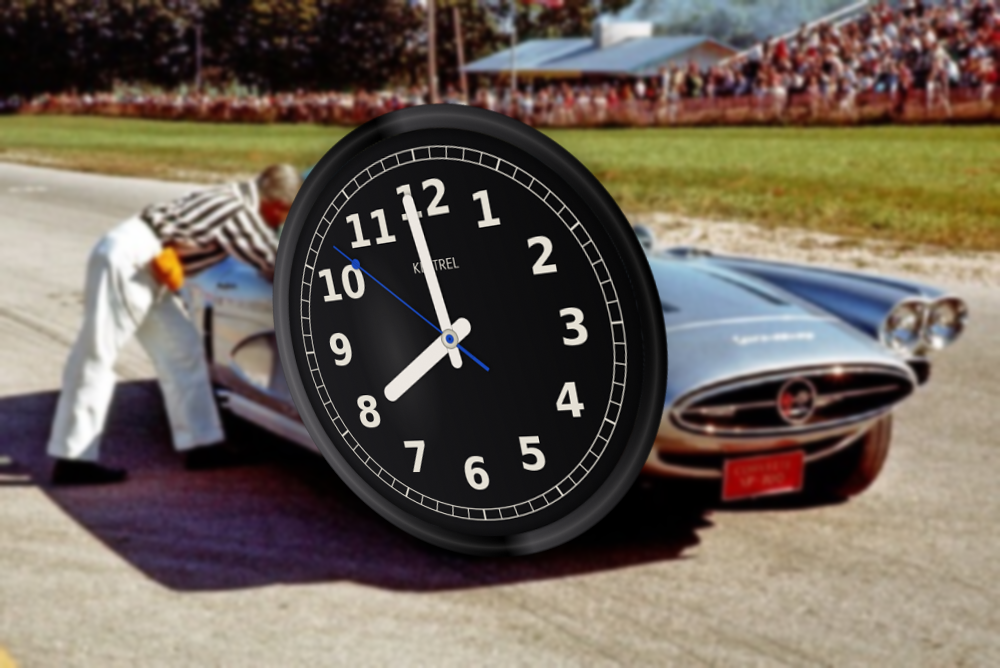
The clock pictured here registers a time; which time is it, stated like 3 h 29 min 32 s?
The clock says 7 h 58 min 52 s
